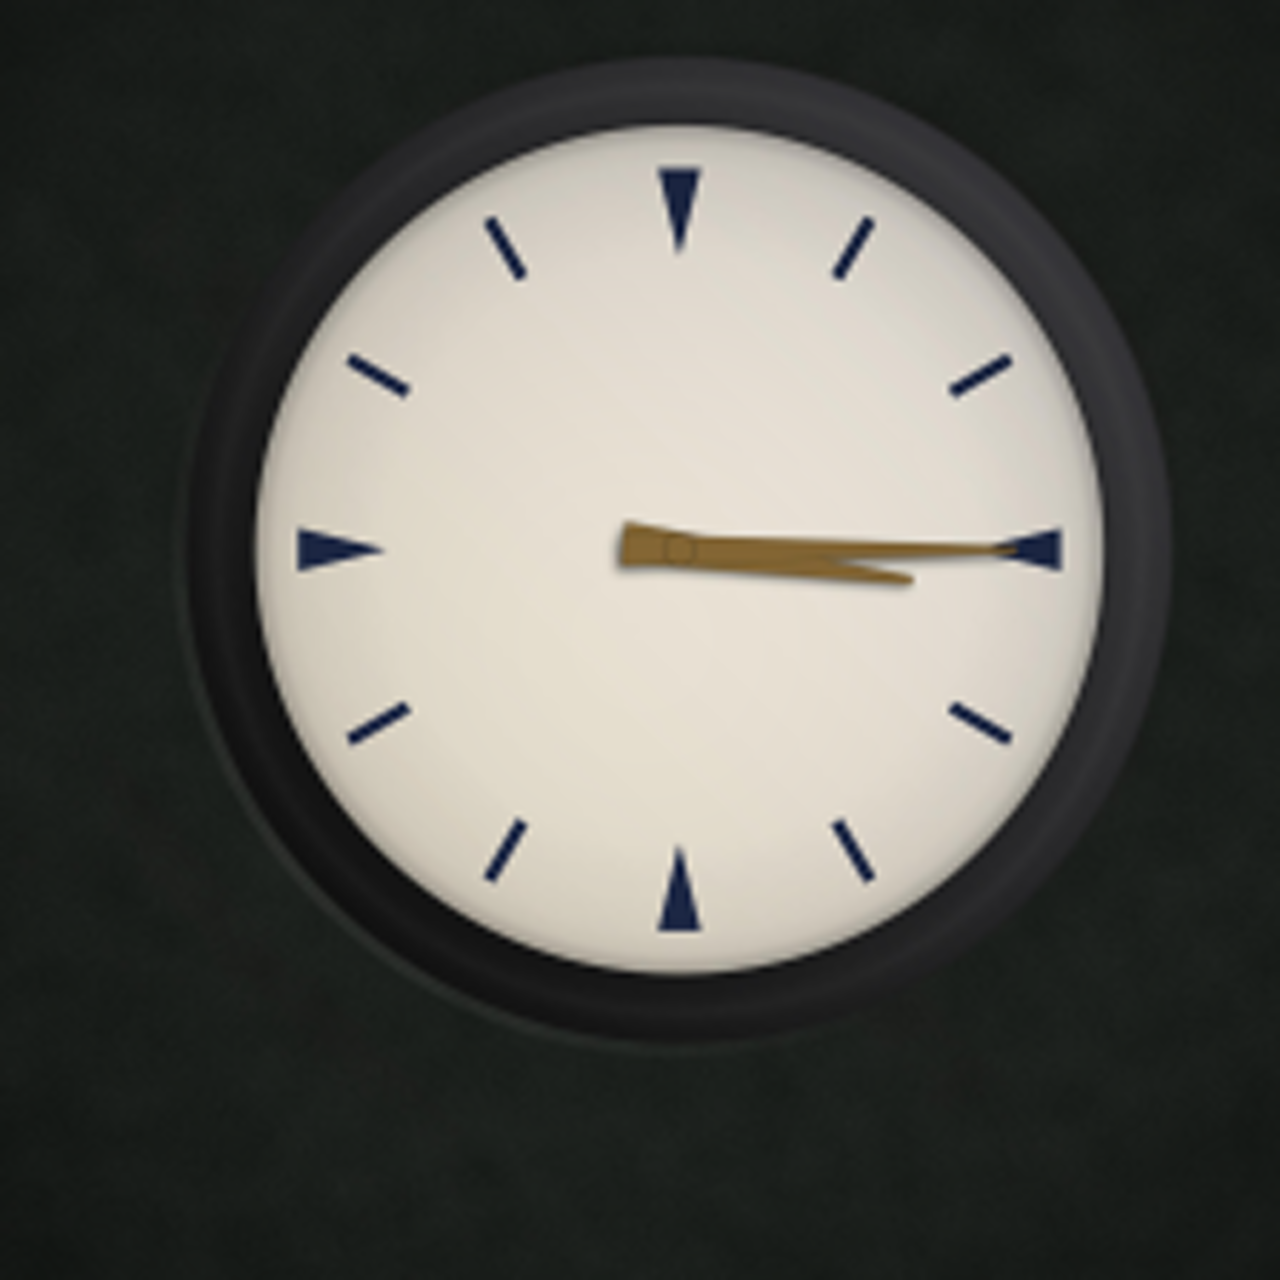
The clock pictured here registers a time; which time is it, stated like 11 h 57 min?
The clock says 3 h 15 min
